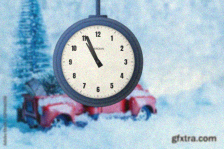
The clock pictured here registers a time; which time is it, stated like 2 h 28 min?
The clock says 10 h 56 min
